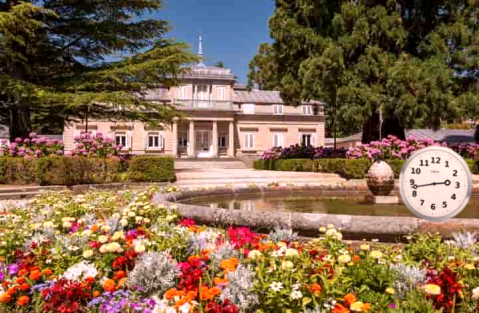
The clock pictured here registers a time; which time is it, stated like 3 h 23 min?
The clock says 2 h 43 min
